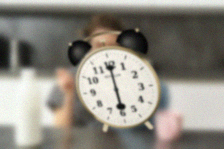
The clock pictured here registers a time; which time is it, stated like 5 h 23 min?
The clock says 6 h 00 min
